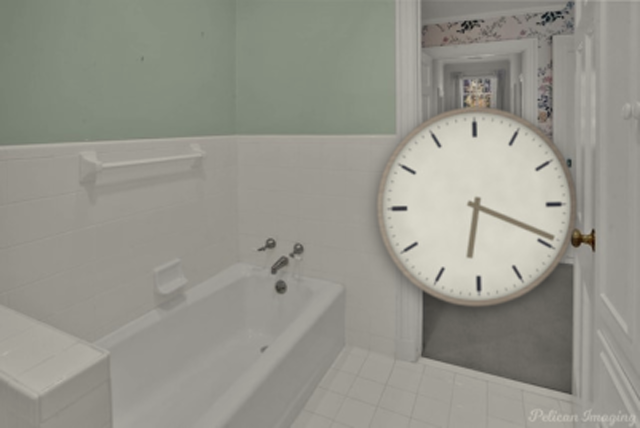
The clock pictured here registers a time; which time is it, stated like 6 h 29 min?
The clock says 6 h 19 min
